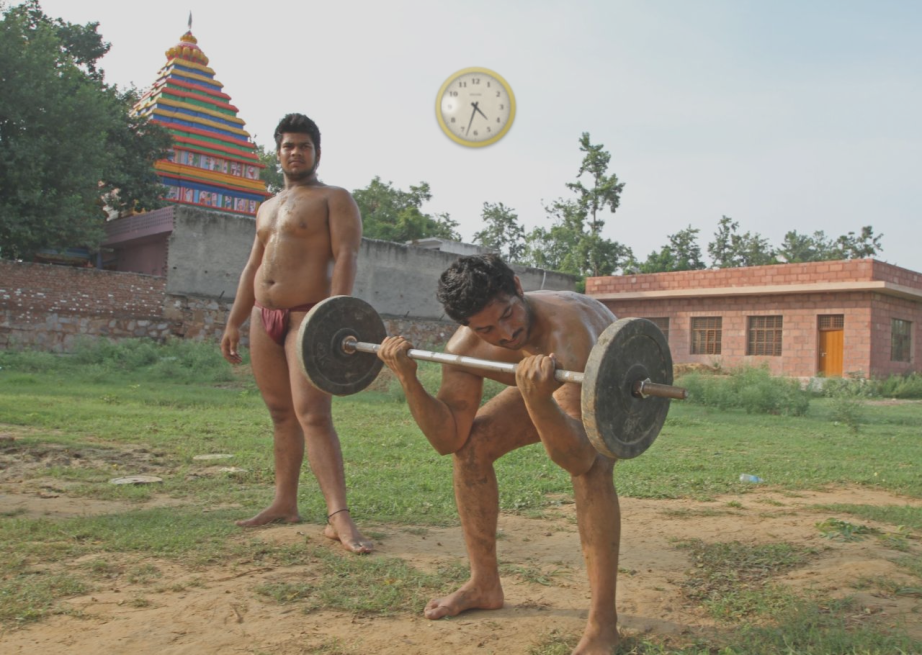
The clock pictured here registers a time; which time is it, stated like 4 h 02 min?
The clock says 4 h 33 min
